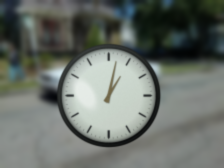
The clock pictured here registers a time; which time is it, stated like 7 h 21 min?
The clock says 1 h 02 min
